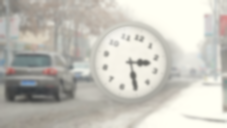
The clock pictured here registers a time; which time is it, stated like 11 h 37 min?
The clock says 2 h 25 min
